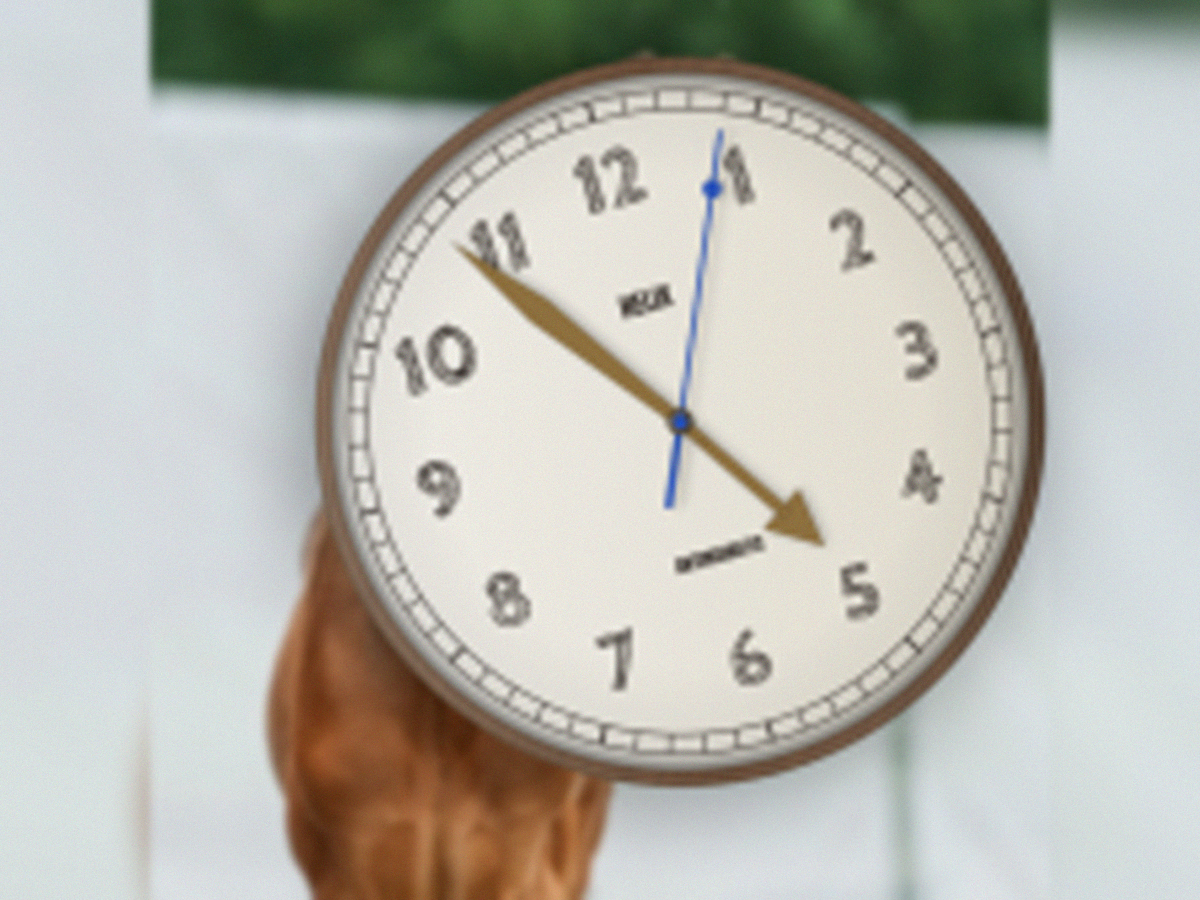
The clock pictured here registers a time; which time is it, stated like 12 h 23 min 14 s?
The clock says 4 h 54 min 04 s
